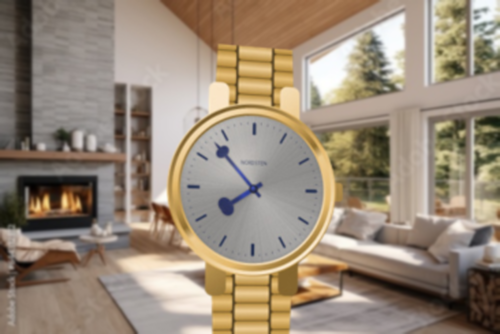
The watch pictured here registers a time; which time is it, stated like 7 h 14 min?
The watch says 7 h 53 min
